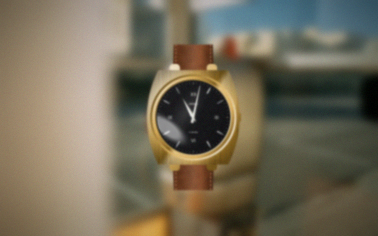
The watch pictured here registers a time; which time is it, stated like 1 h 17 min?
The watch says 11 h 02 min
